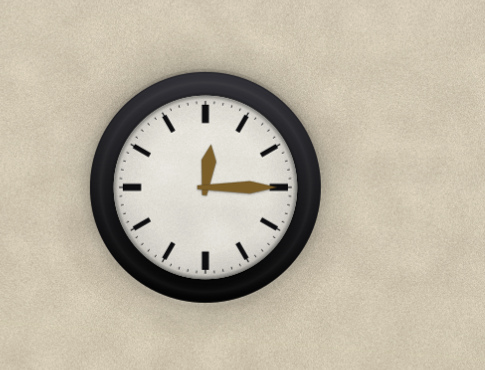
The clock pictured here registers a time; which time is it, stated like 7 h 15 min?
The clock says 12 h 15 min
